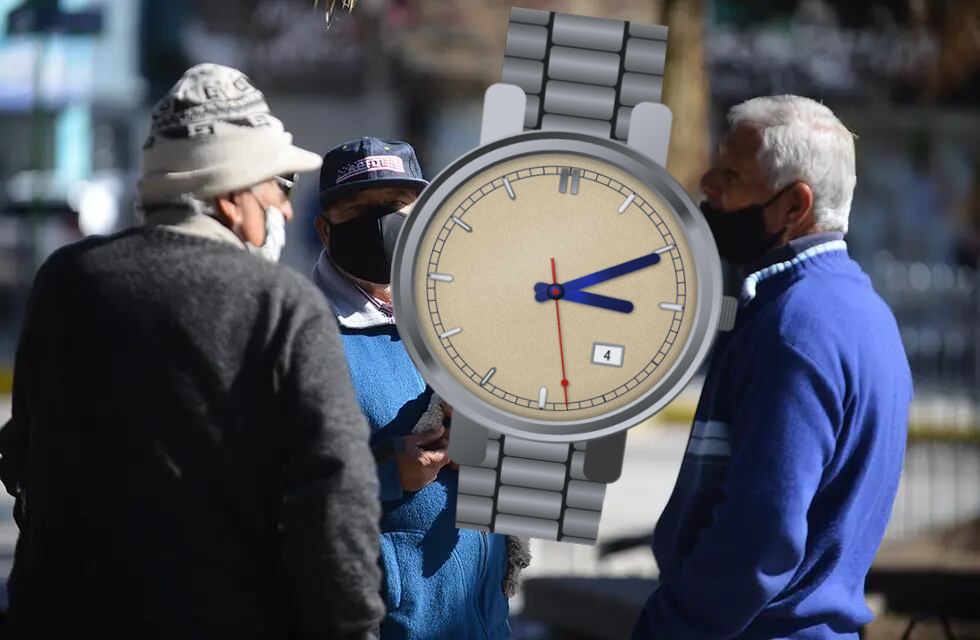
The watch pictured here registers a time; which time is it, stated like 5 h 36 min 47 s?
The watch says 3 h 10 min 28 s
